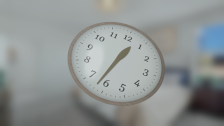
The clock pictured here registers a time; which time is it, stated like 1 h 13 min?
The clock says 12 h 32 min
